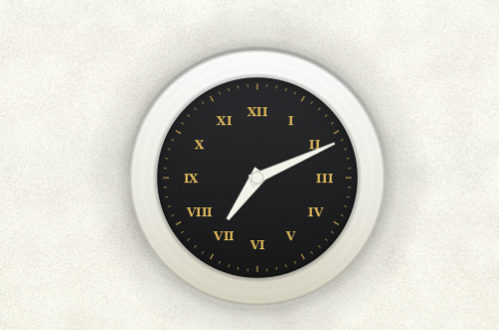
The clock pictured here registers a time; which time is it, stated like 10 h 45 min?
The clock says 7 h 11 min
